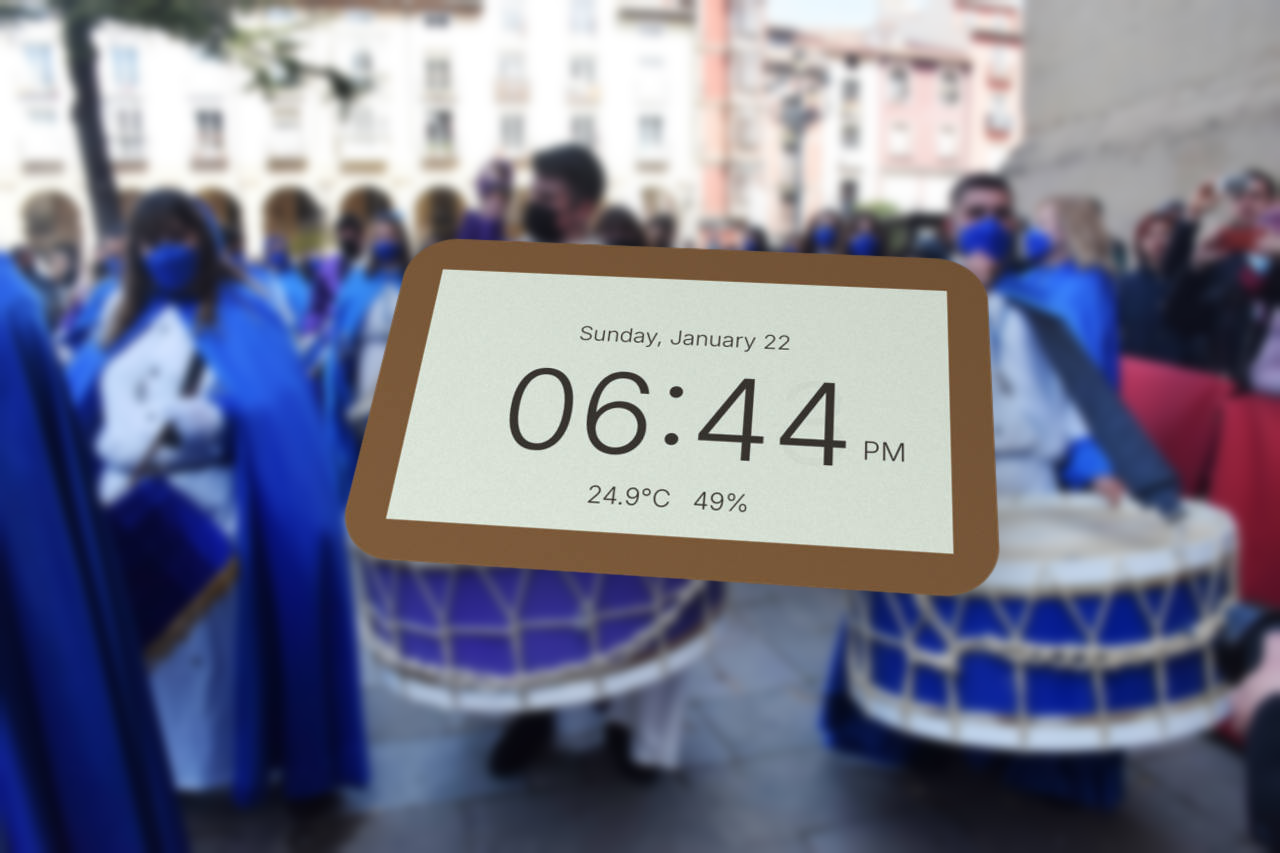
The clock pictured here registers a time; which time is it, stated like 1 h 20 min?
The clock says 6 h 44 min
